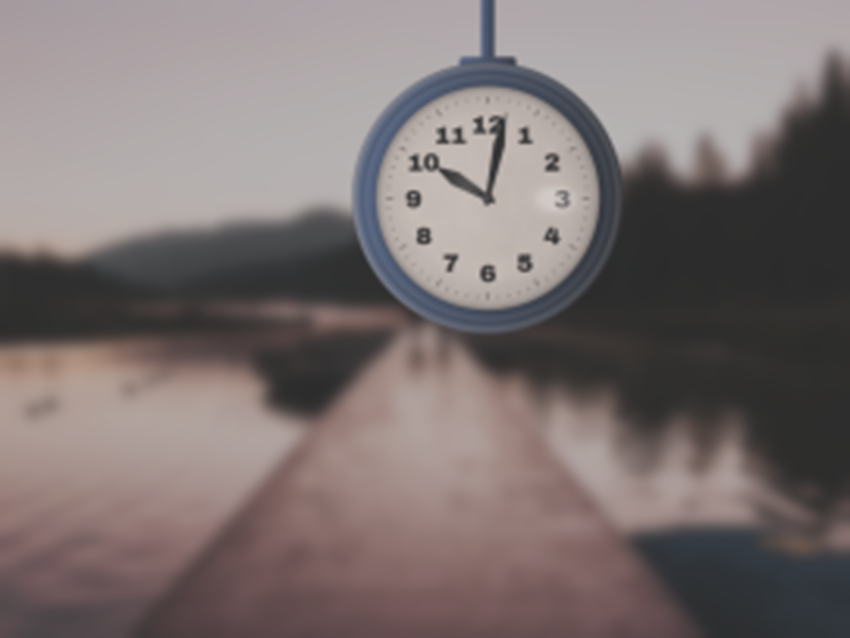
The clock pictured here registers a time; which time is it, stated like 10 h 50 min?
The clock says 10 h 02 min
